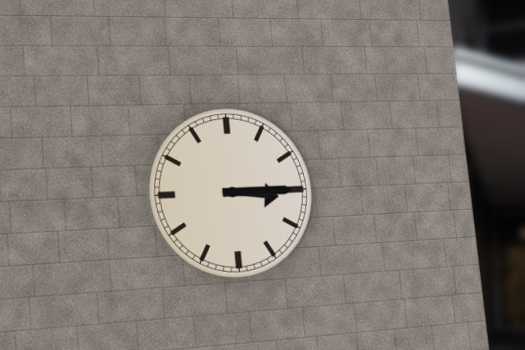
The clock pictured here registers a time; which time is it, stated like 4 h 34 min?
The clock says 3 h 15 min
